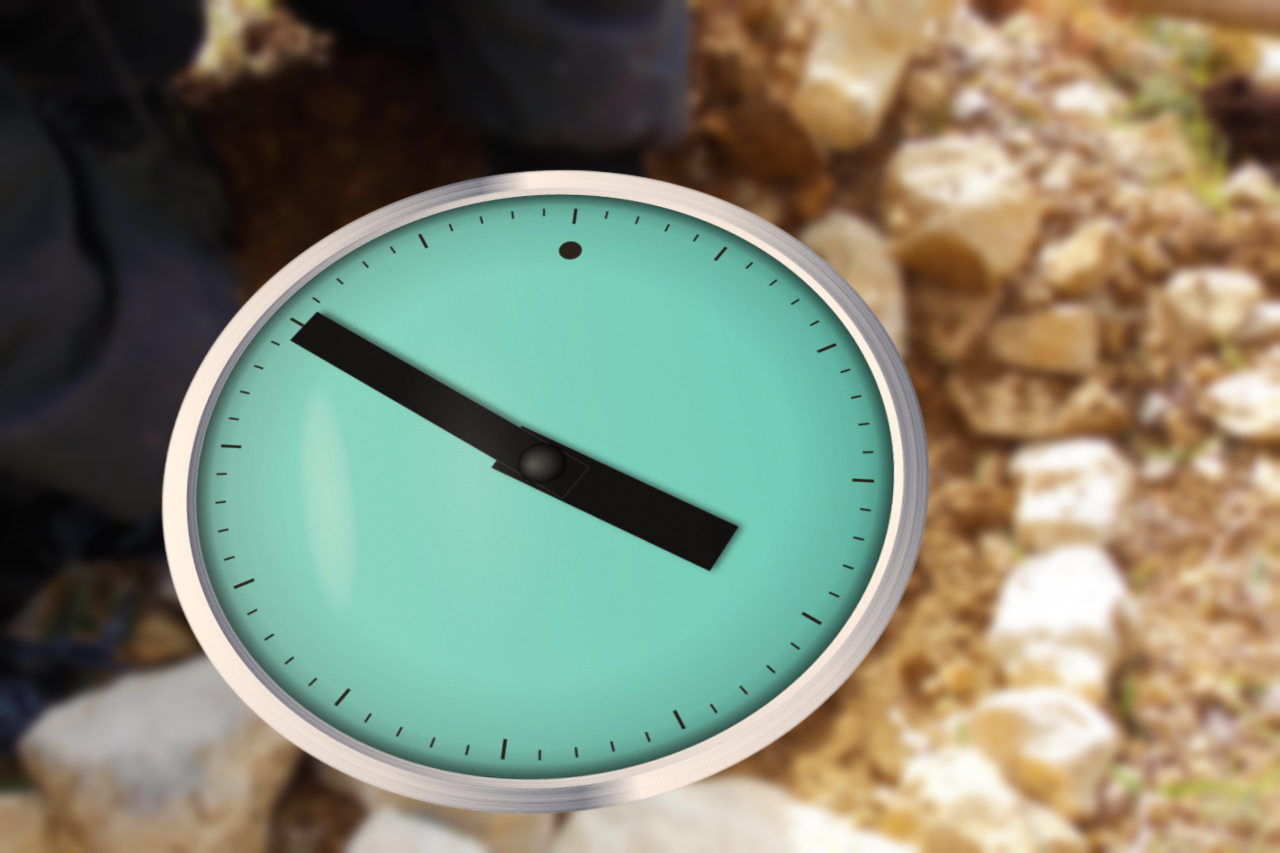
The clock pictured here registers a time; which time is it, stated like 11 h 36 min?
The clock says 3 h 50 min
